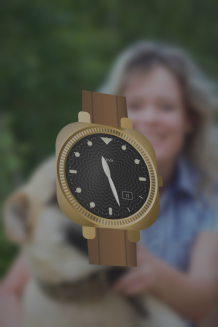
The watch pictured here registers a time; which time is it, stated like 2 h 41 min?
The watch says 11 h 27 min
